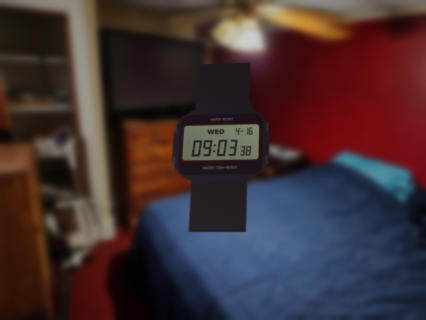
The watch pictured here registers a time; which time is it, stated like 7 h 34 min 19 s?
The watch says 9 h 03 min 38 s
